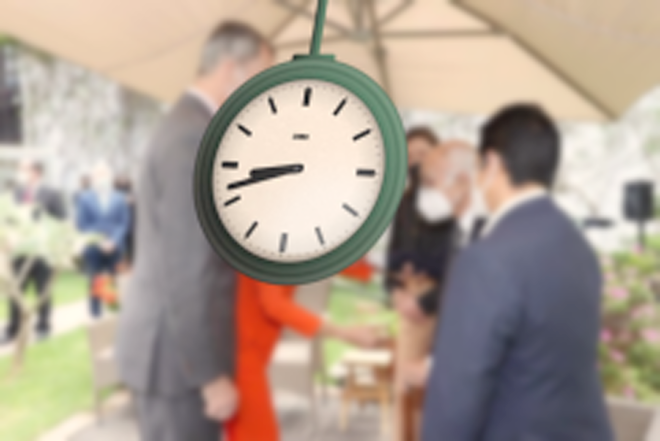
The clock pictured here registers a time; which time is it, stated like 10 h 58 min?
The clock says 8 h 42 min
